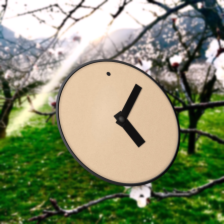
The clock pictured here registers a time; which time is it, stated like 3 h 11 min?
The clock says 5 h 07 min
